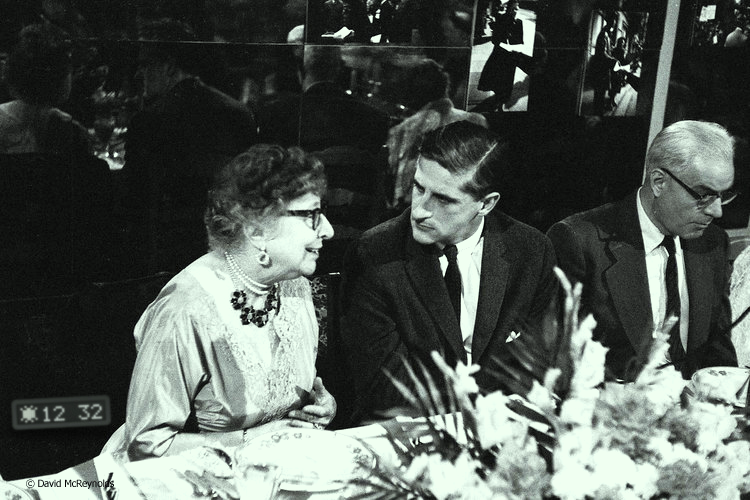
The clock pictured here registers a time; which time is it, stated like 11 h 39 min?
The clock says 12 h 32 min
